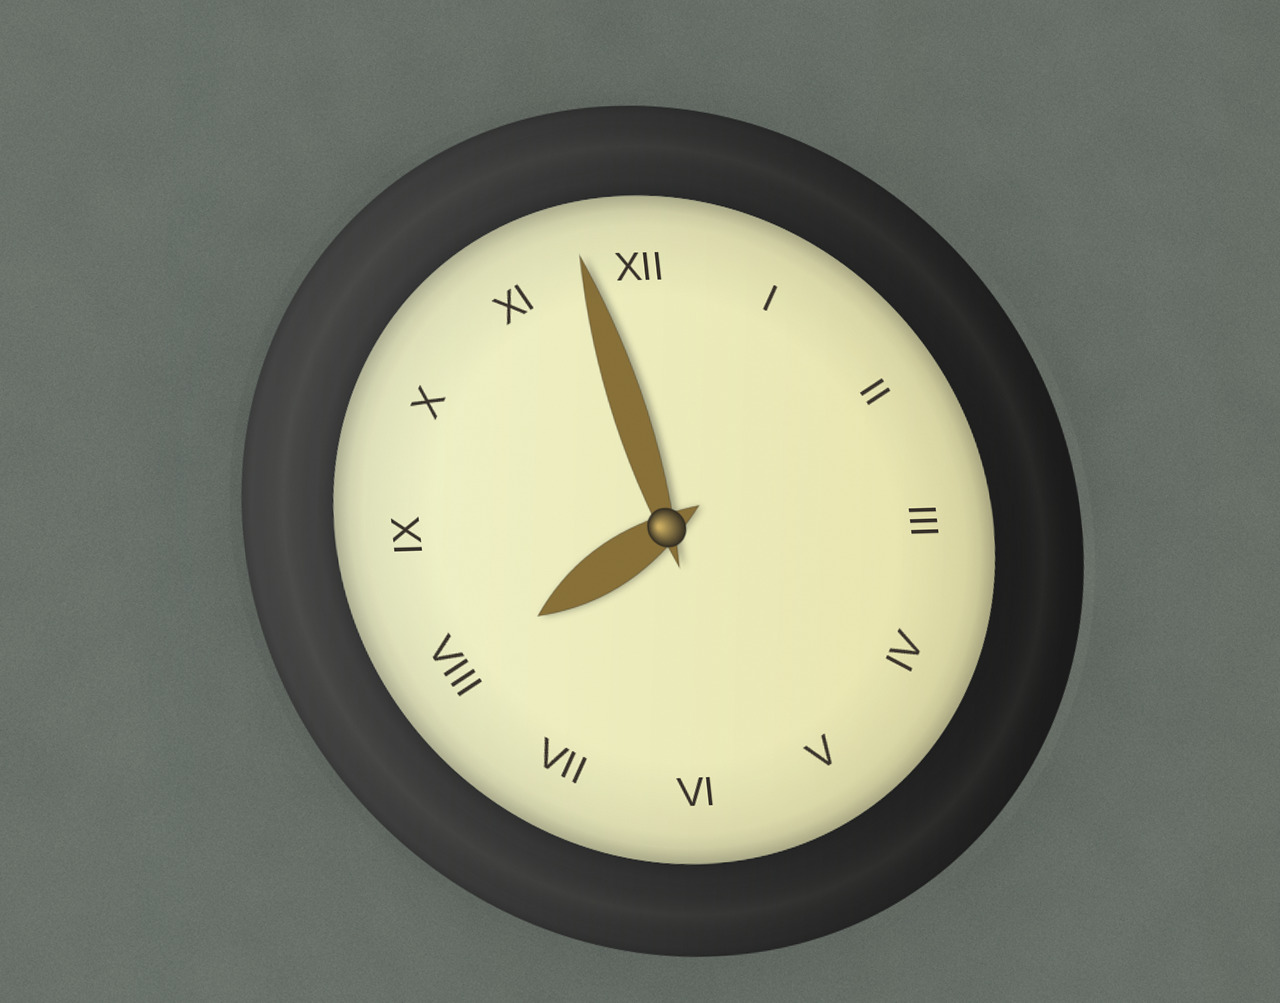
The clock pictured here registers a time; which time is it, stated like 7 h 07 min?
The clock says 7 h 58 min
